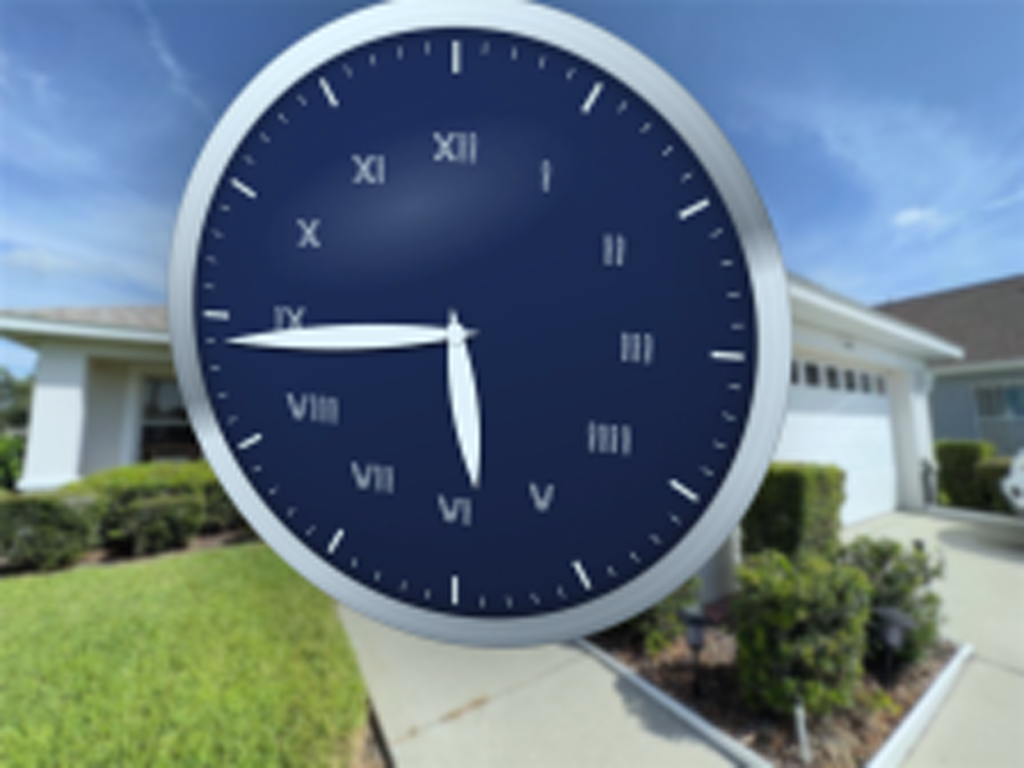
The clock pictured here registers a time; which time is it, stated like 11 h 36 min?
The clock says 5 h 44 min
